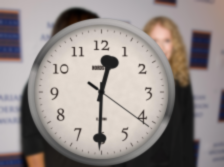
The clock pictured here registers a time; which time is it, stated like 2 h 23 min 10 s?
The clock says 12 h 30 min 21 s
